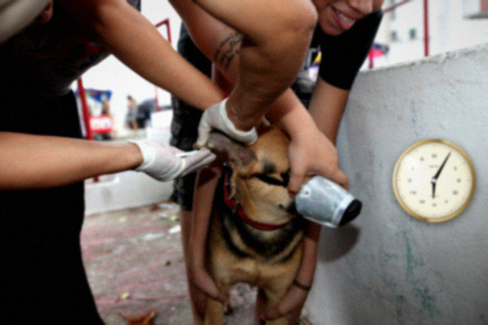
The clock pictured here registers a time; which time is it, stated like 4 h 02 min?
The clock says 6 h 05 min
